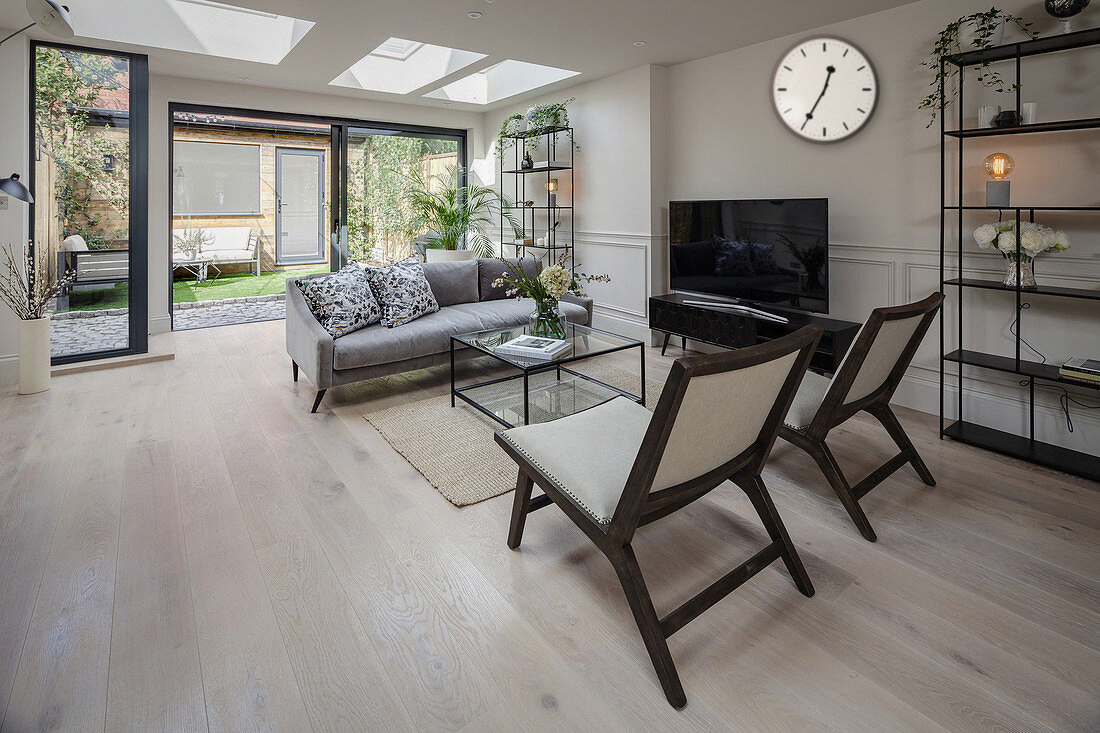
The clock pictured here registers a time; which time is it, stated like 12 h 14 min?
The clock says 12 h 35 min
